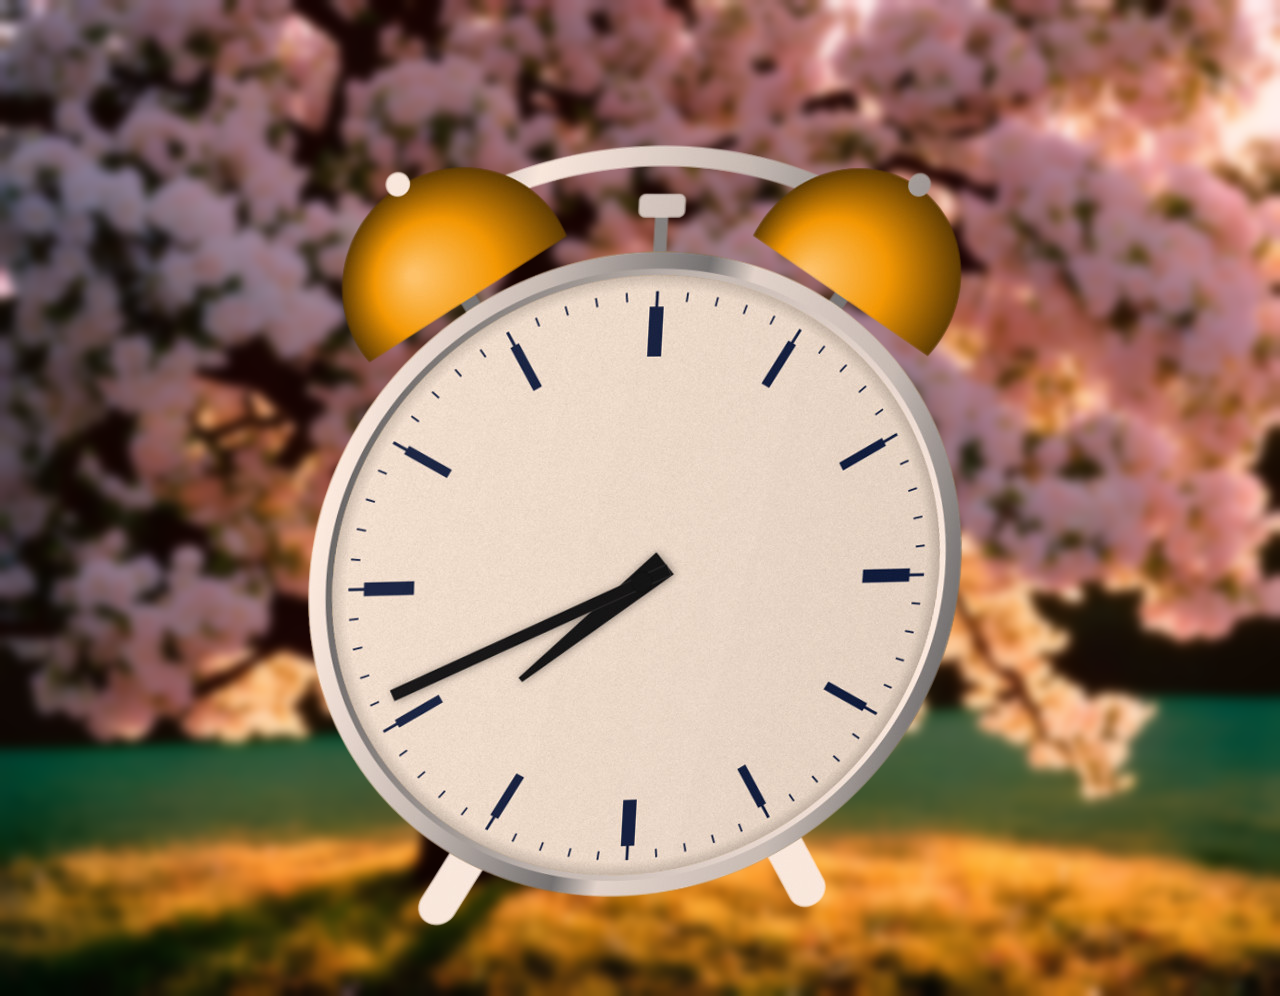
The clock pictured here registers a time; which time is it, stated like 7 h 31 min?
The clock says 7 h 41 min
